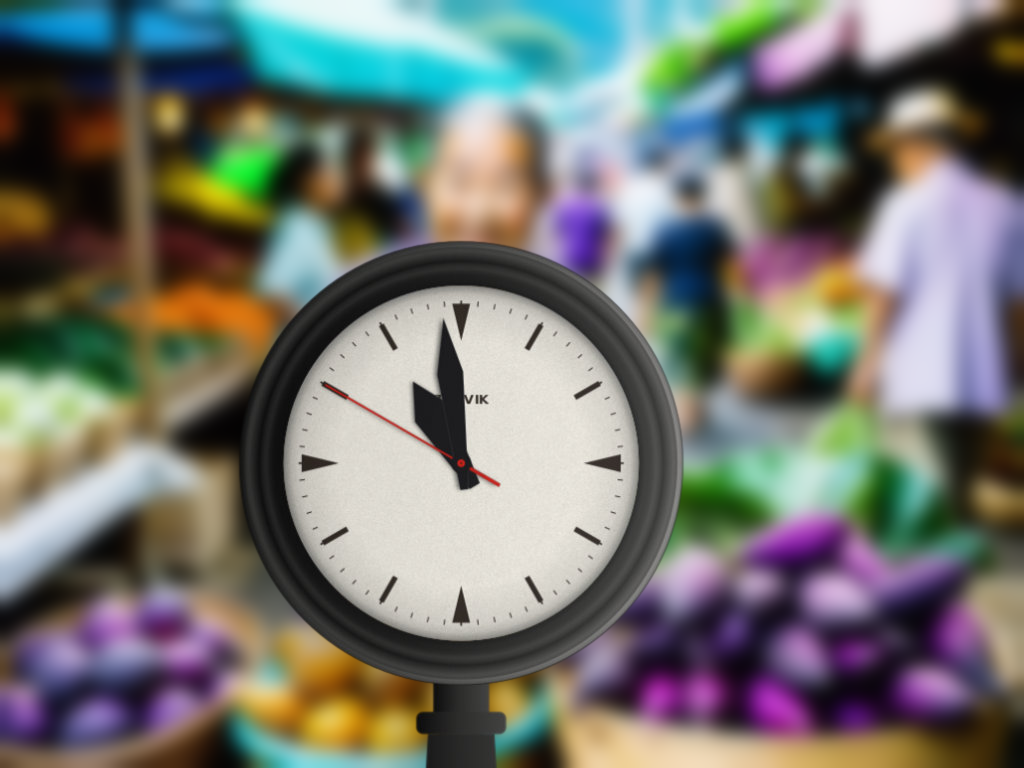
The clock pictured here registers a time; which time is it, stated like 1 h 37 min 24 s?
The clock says 10 h 58 min 50 s
